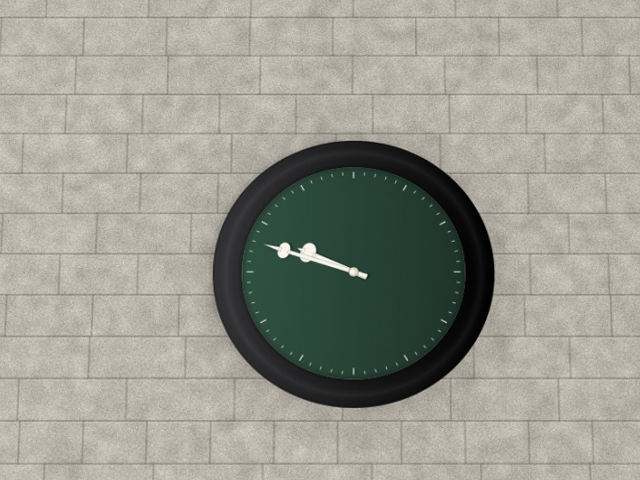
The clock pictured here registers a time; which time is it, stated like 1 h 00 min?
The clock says 9 h 48 min
